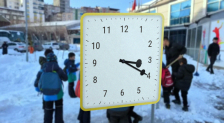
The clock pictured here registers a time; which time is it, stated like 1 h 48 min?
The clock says 3 h 20 min
